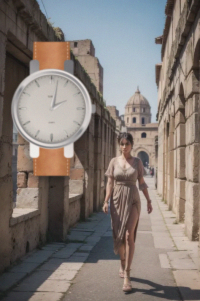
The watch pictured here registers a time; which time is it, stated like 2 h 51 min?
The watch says 2 h 02 min
